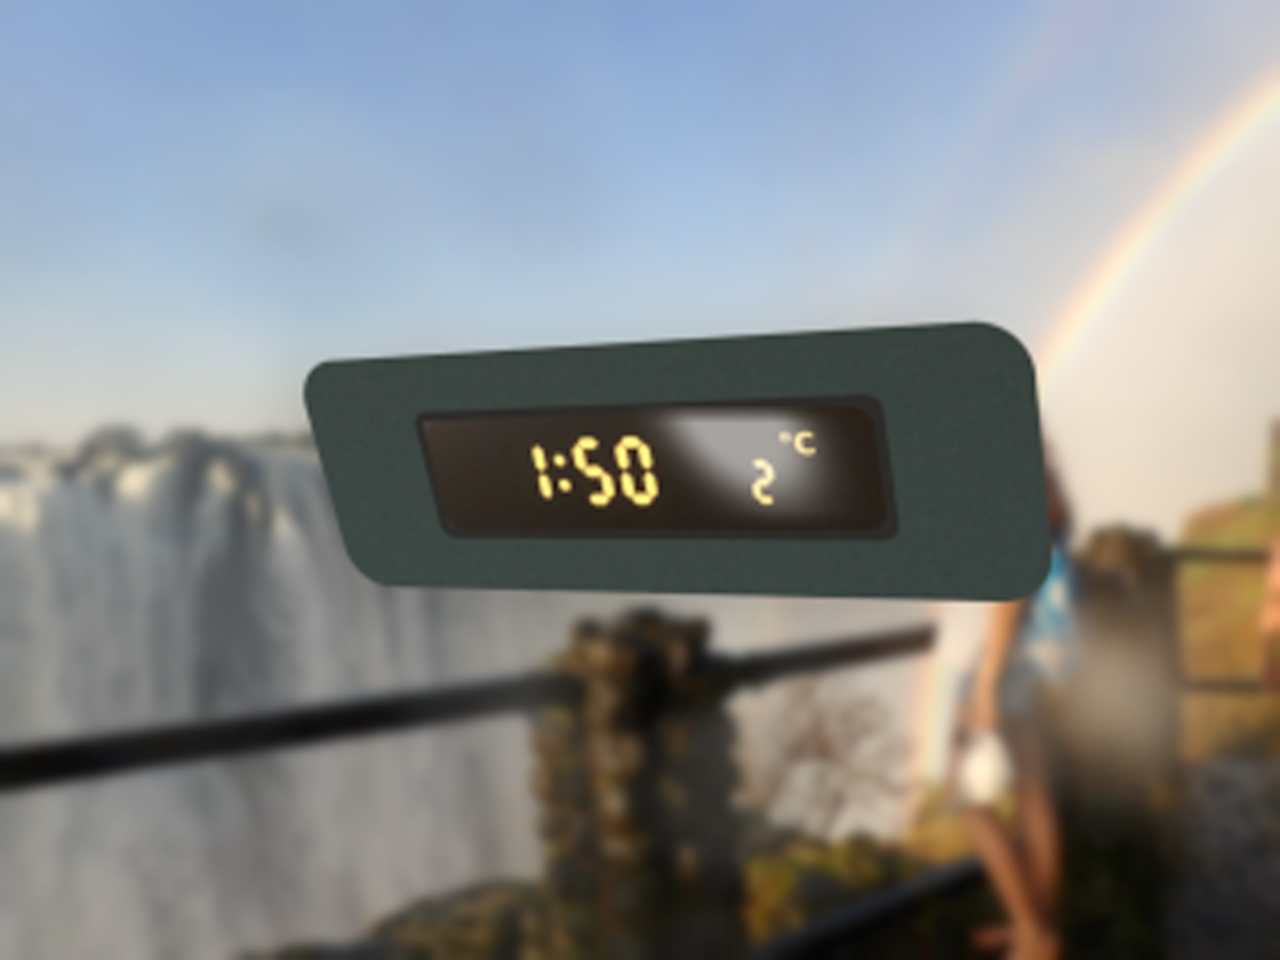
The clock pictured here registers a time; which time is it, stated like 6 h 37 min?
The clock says 1 h 50 min
